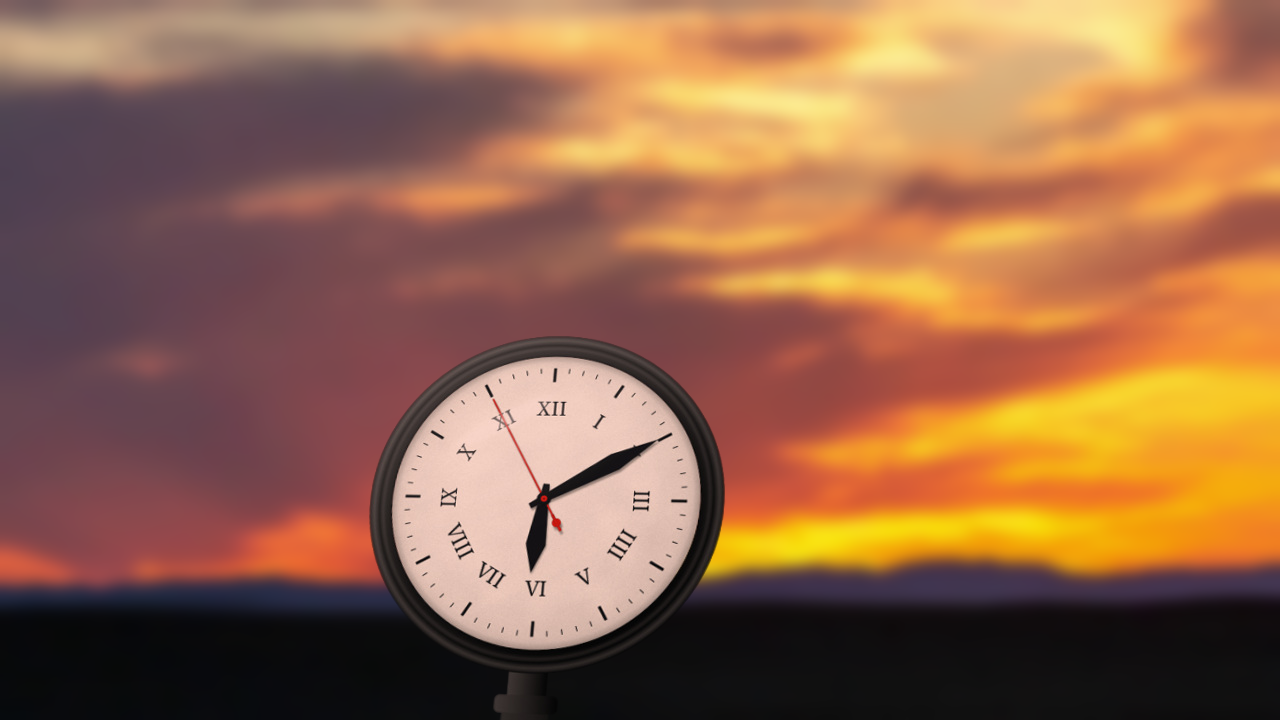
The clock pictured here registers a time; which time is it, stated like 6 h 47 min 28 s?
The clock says 6 h 09 min 55 s
